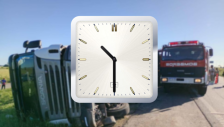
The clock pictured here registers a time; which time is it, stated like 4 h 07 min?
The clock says 10 h 30 min
